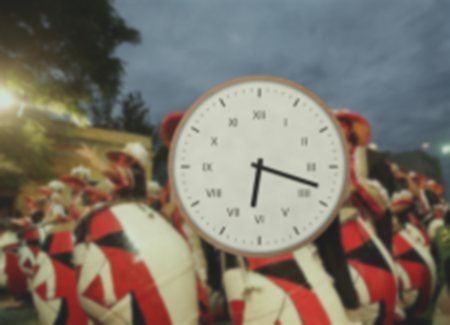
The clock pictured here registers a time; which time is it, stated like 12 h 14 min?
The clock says 6 h 18 min
